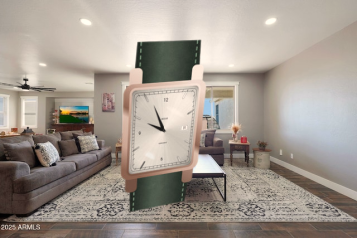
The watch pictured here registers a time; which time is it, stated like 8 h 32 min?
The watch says 9 h 56 min
